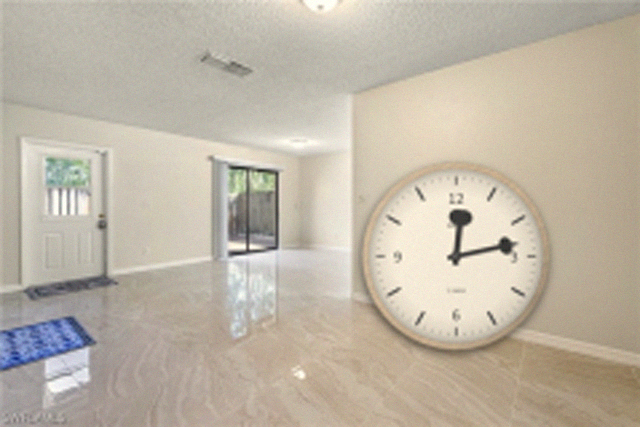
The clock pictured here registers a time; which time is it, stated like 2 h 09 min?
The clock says 12 h 13 min
